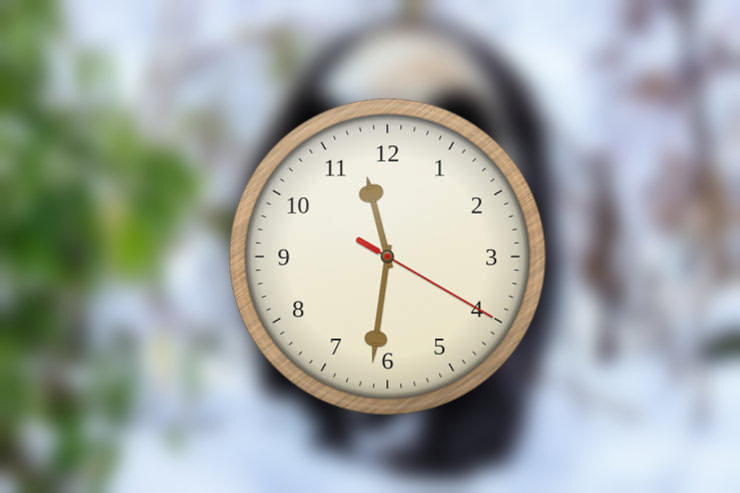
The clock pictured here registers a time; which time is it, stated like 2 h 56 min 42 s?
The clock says 11 h 31 min 20 s
